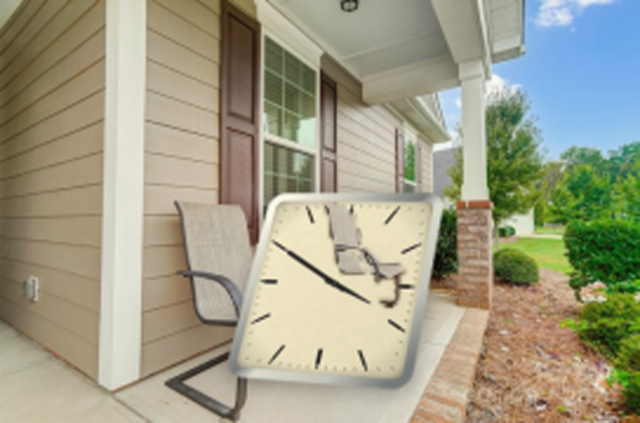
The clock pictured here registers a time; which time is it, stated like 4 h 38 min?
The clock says 3 h 50 min
